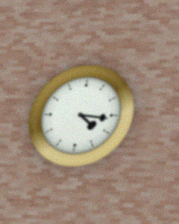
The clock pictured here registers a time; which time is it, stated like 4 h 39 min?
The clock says 4 h 16 min
